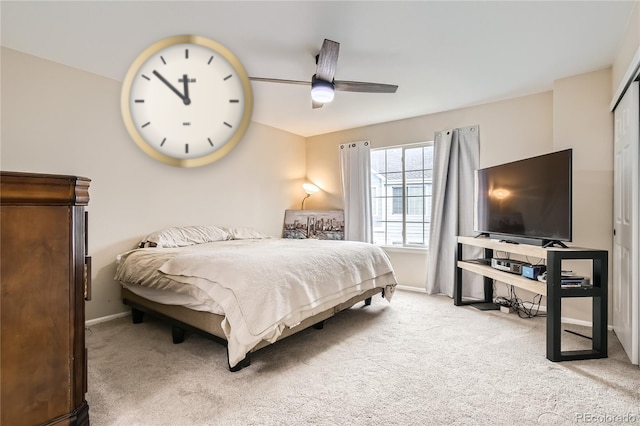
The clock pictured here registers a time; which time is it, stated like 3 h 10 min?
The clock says 11 h 52 min
